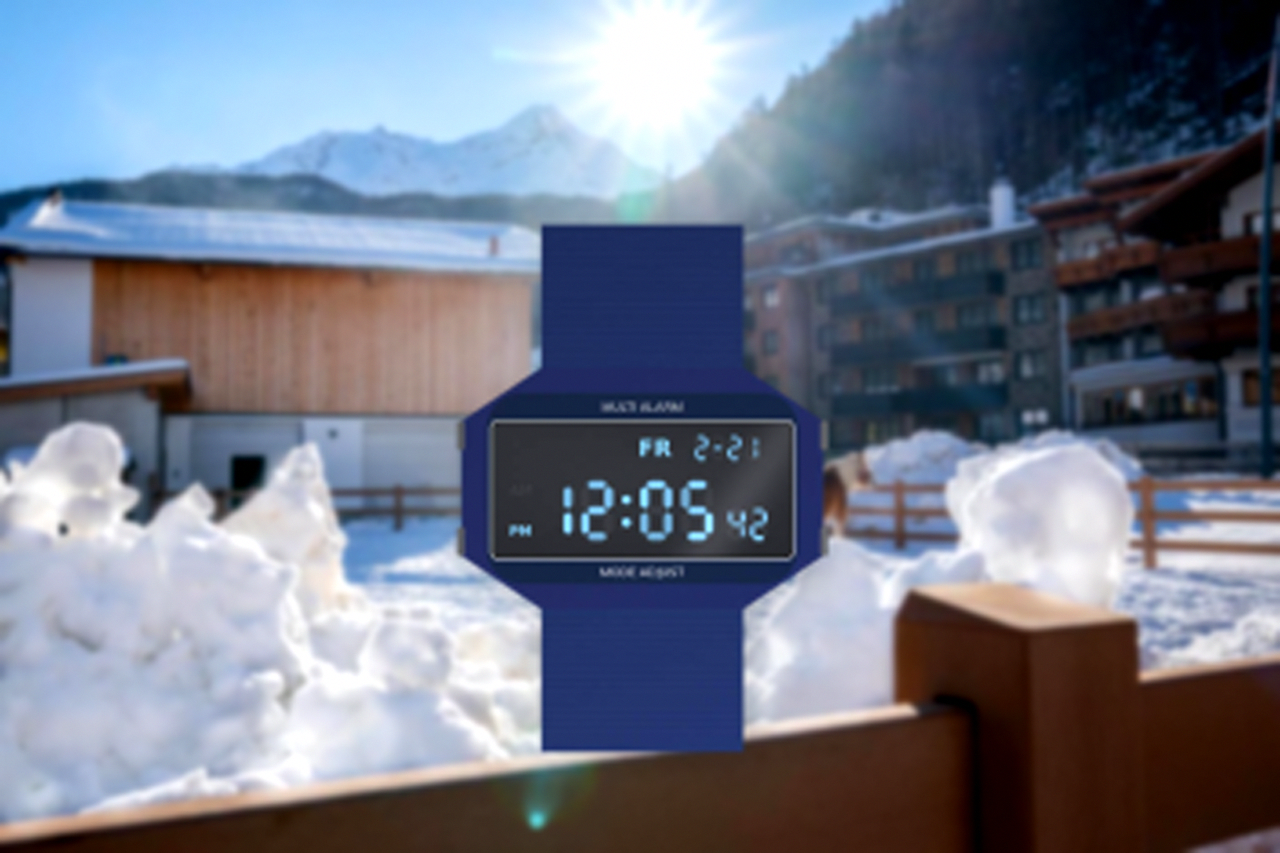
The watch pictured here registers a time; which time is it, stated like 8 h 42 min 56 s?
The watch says 12 h 05 min 42 s
